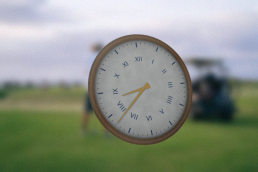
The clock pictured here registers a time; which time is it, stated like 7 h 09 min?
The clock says 8 h 38 min
